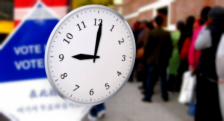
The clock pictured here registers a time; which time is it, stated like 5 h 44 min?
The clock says 9 h 01 min
